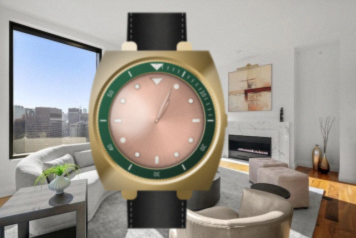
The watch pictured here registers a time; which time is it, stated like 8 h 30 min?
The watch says 1 h 04 min
